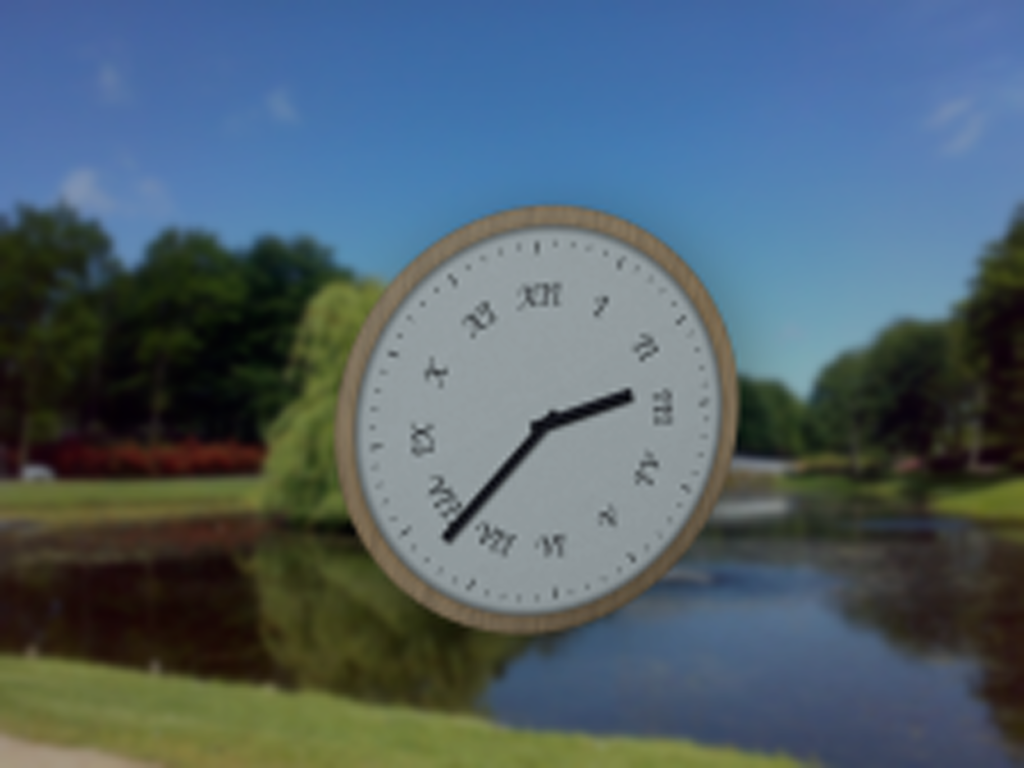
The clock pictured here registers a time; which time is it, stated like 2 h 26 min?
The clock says 2 h 38 min
